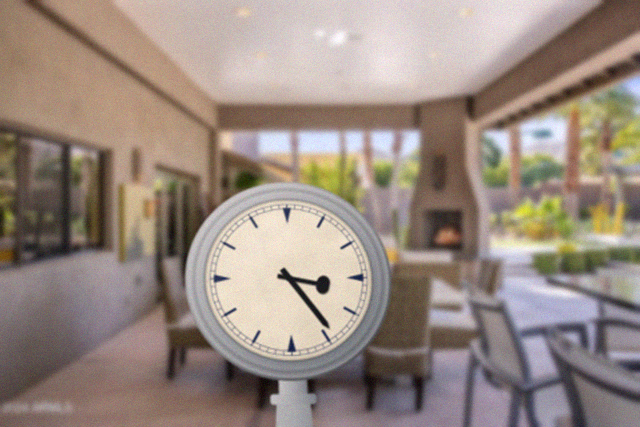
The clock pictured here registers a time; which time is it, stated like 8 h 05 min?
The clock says 3 h 24 min
